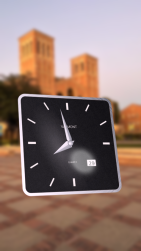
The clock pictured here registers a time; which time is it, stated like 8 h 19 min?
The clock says 7 h 58 min
